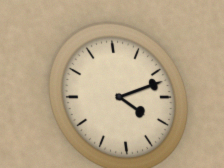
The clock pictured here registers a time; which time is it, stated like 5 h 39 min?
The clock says 4 h 12 min
